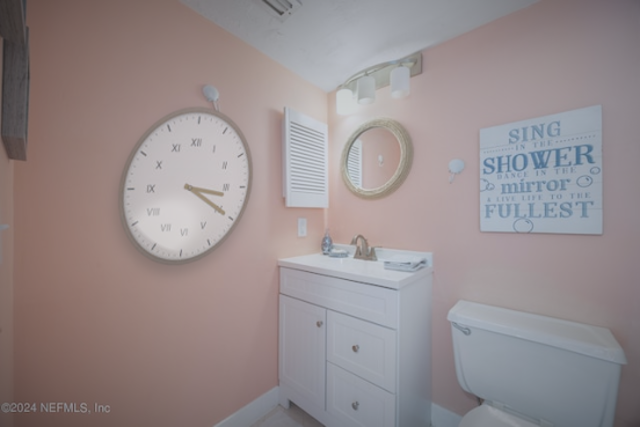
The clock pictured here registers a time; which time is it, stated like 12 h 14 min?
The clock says 3 h 20 min
